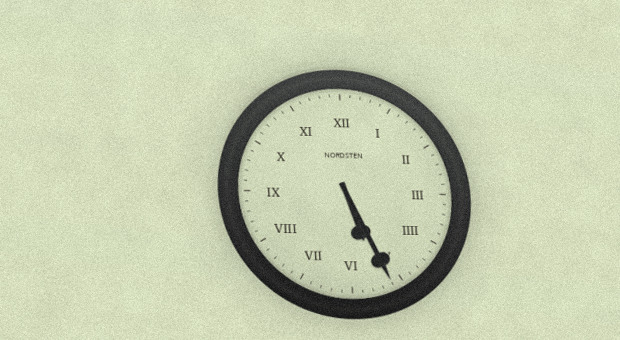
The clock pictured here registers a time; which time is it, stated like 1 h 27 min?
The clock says 5 h 26 min
